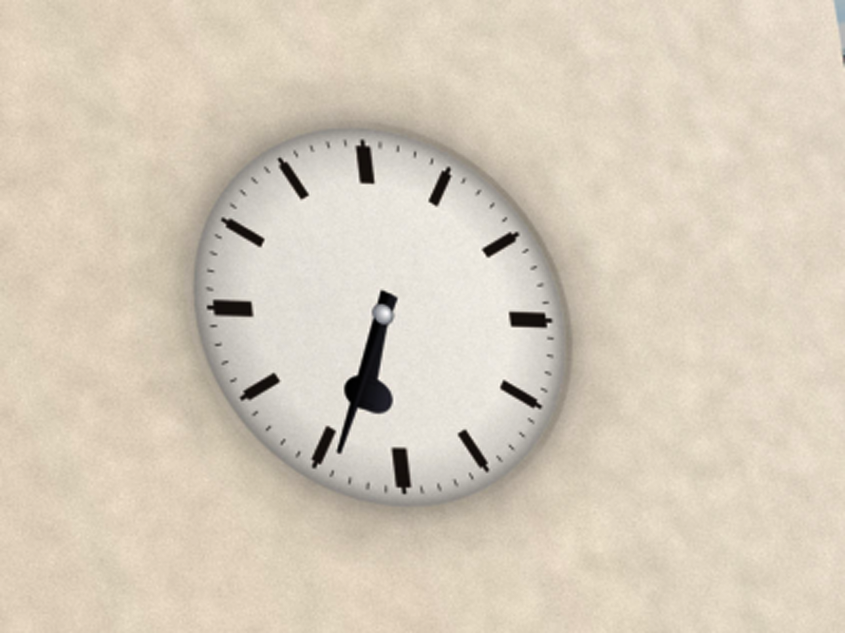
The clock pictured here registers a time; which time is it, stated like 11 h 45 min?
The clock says 6 h 34 min
